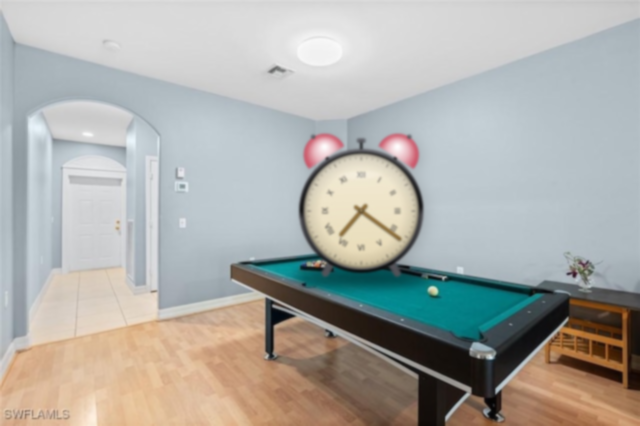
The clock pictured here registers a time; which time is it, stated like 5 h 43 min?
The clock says 7 h 21 min
